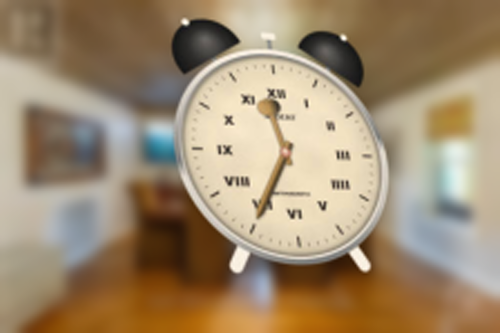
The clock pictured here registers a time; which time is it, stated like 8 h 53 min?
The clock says 11 h 35 min
